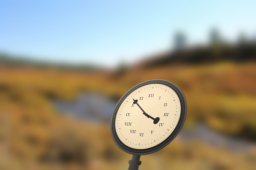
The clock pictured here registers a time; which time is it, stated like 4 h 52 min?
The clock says 3 h 52 min
